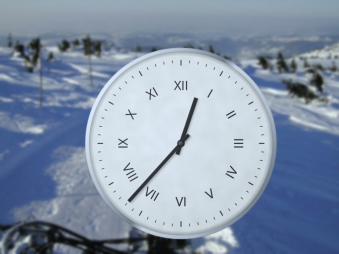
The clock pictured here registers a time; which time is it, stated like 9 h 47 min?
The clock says 12 h 37 min
